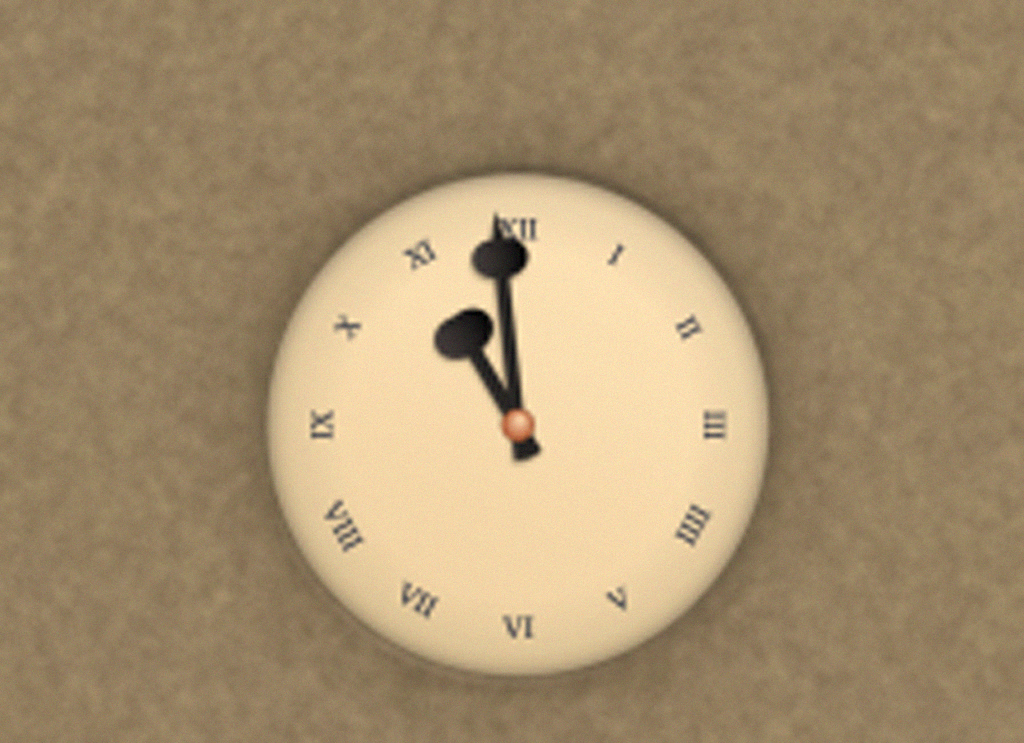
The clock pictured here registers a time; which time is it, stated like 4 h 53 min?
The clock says 10 h 59 min
